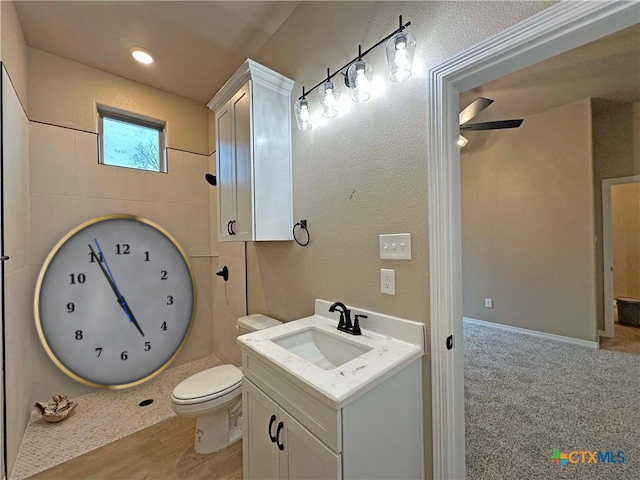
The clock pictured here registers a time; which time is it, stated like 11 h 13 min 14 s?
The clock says 4 h 54 min 56 s
